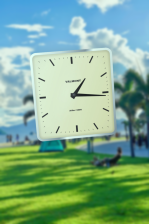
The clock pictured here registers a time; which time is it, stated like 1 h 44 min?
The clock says 1 h 16 min
